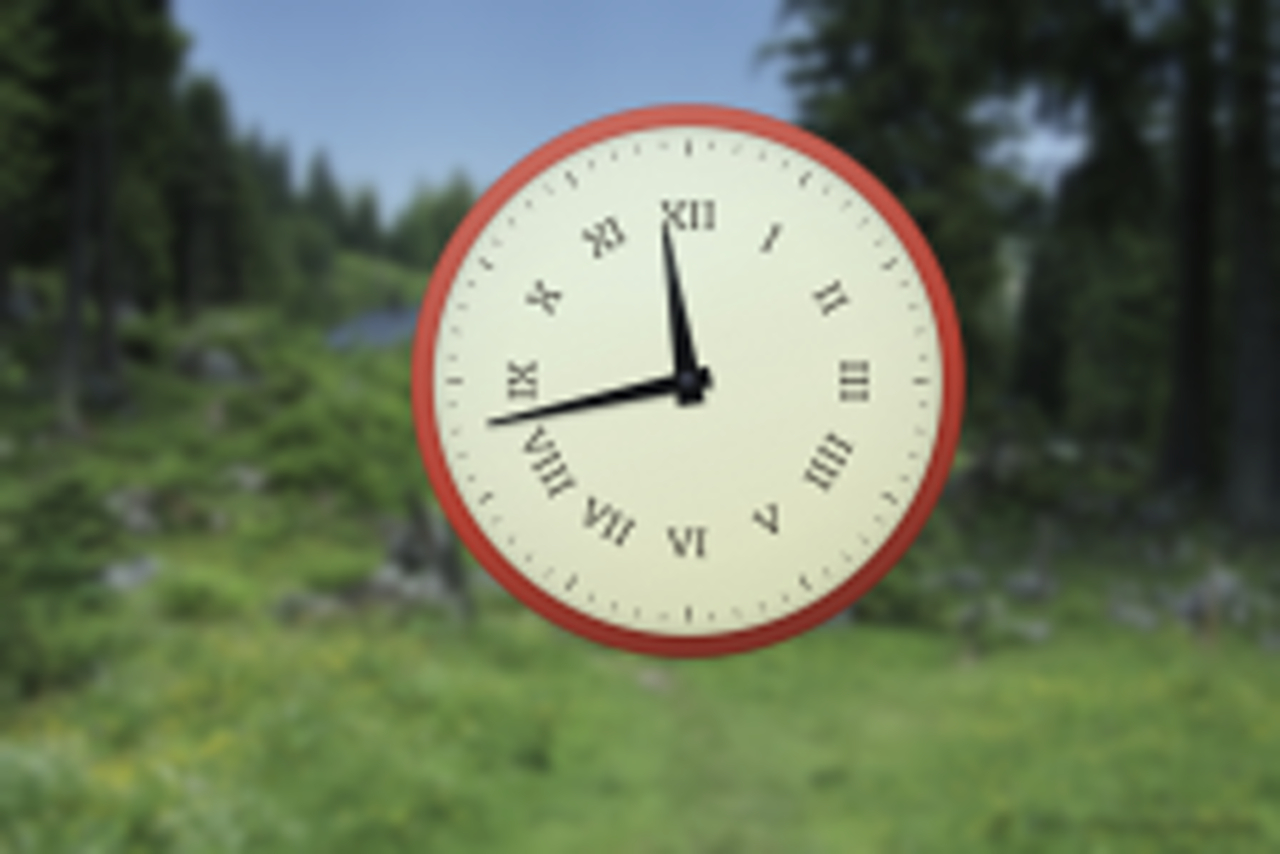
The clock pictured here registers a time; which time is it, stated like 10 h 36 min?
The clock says 11 h 43 min
